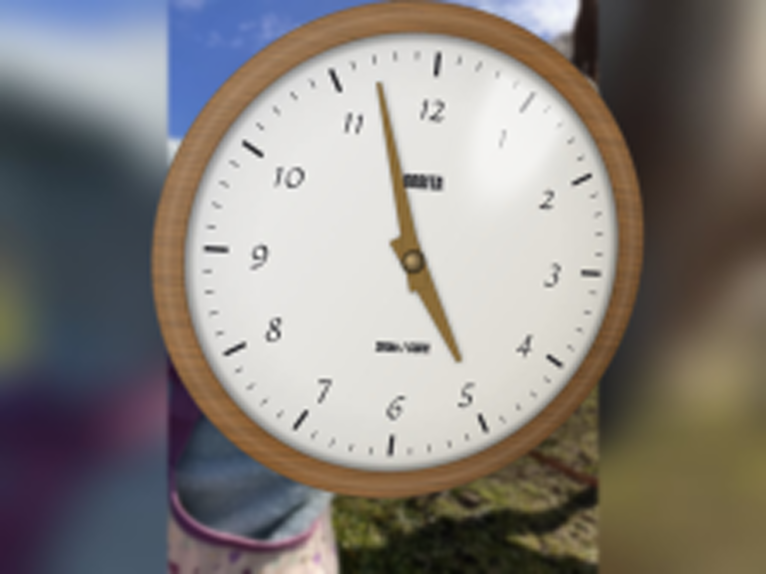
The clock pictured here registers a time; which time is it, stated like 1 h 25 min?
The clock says 4 h 57 min
